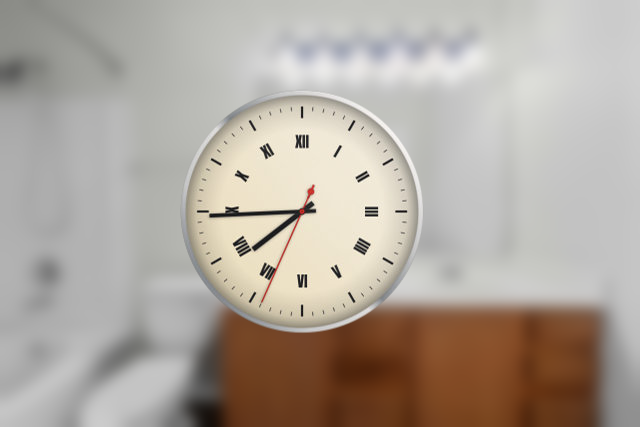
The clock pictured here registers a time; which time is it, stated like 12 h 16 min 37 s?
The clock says 7 h 44 min 34 s
